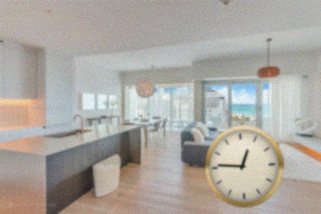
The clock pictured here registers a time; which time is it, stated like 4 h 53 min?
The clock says 12 h 46 min
